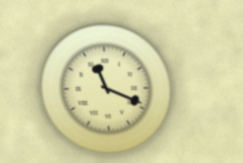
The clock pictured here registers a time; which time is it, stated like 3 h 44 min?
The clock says 11 h 19 min
